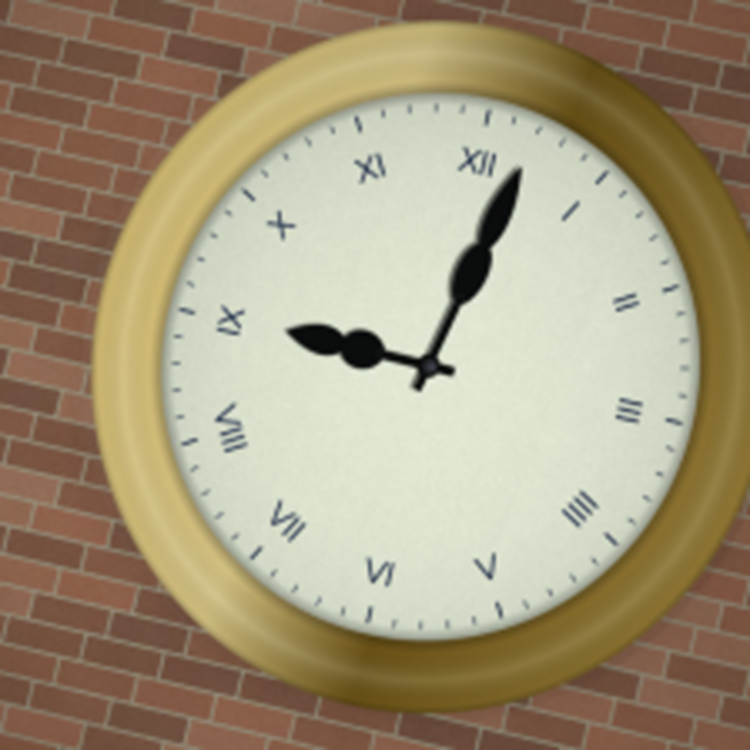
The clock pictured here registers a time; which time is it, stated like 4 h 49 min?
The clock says 9 h 02 min
